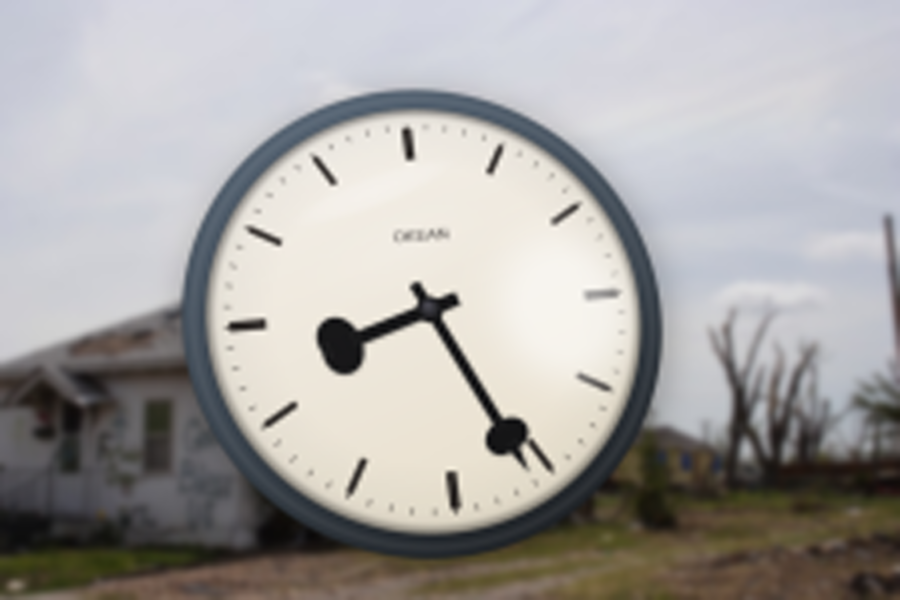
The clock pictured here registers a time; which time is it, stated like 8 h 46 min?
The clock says 8 h 26 min
